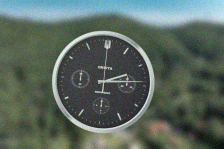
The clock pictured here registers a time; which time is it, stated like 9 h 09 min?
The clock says 2 h 14 min
